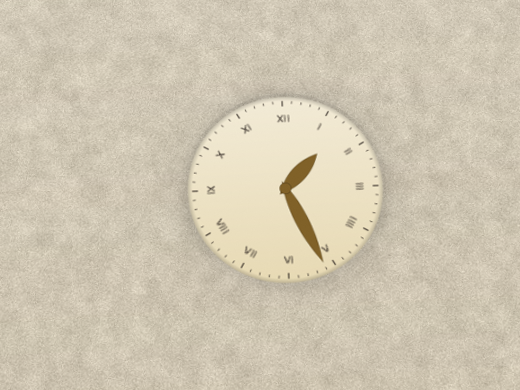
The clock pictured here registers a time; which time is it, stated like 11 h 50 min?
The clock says 1 h 26 min
